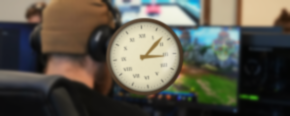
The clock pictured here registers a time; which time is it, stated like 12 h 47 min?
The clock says 3 h 08 min
